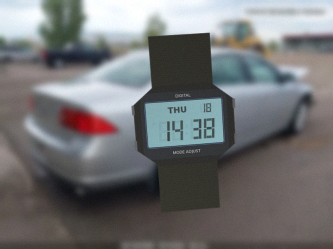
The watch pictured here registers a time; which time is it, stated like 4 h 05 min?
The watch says 14 h 38 min
